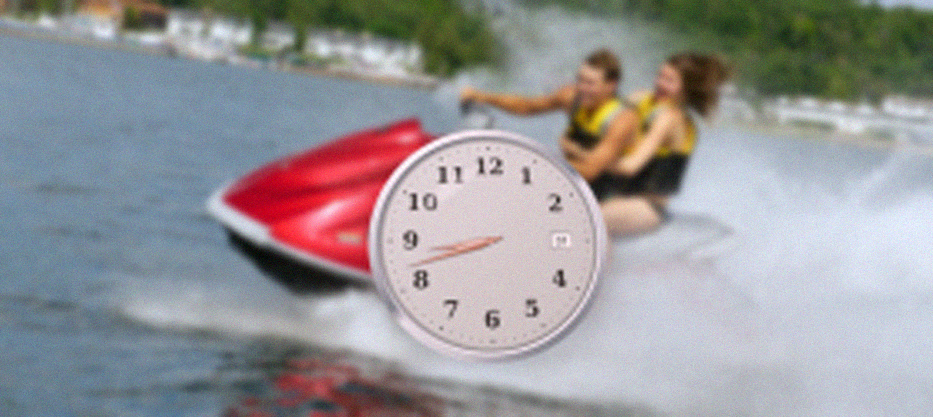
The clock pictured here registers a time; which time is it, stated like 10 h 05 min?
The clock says 8 h 42 min
